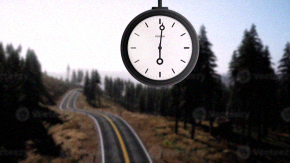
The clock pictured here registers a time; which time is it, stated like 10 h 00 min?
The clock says 6 h 01 min
